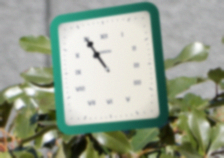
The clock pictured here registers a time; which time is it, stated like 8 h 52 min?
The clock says 10 h 55 min
